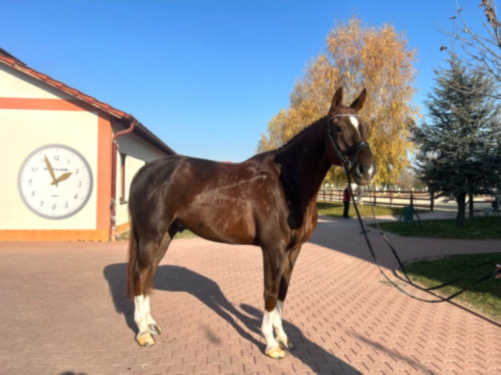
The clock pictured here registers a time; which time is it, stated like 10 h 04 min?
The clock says 1 h 56 min
